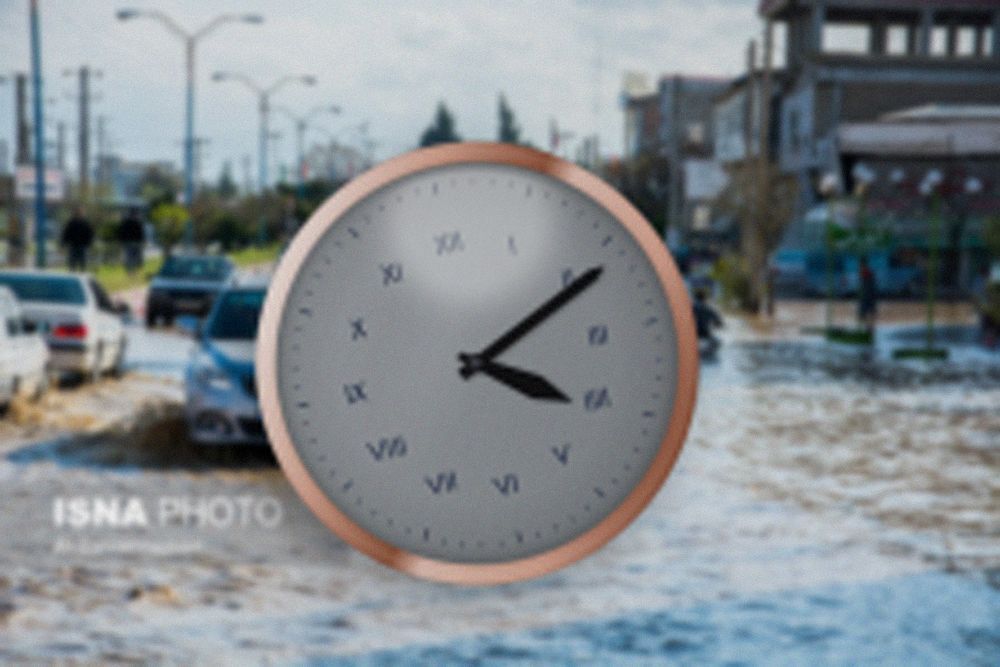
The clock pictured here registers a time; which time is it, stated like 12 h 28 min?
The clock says 4 h 11 min
